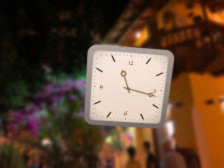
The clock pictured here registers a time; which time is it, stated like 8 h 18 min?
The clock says 11 h 17 min
